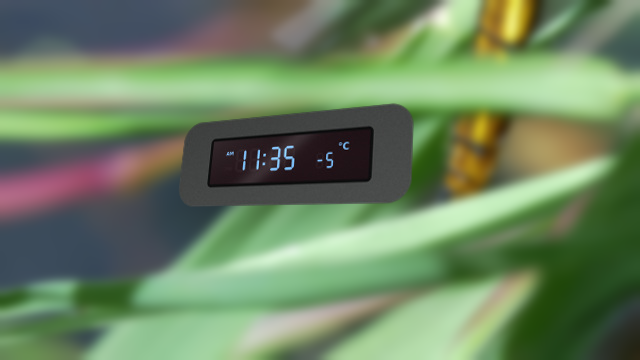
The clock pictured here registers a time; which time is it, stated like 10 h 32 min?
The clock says 11 h 35 min
